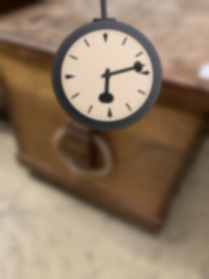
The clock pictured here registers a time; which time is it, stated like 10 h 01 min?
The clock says 6 h 13 min
